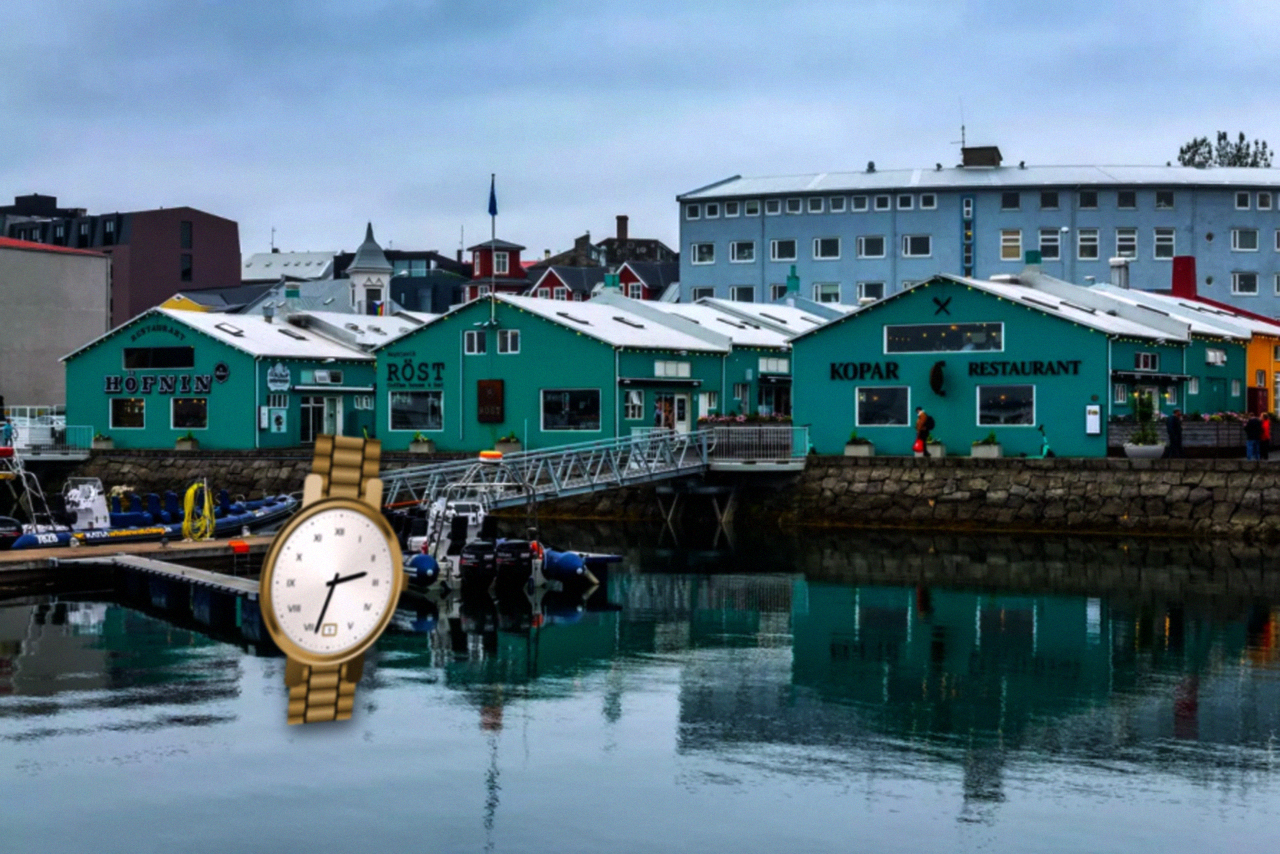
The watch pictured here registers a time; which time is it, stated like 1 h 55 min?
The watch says 2 h 33 min
